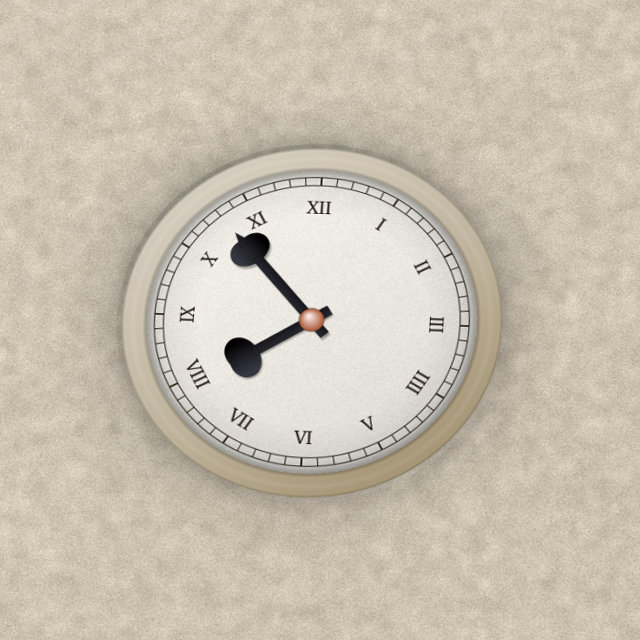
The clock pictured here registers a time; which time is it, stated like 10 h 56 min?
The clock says 7 h 53 min
